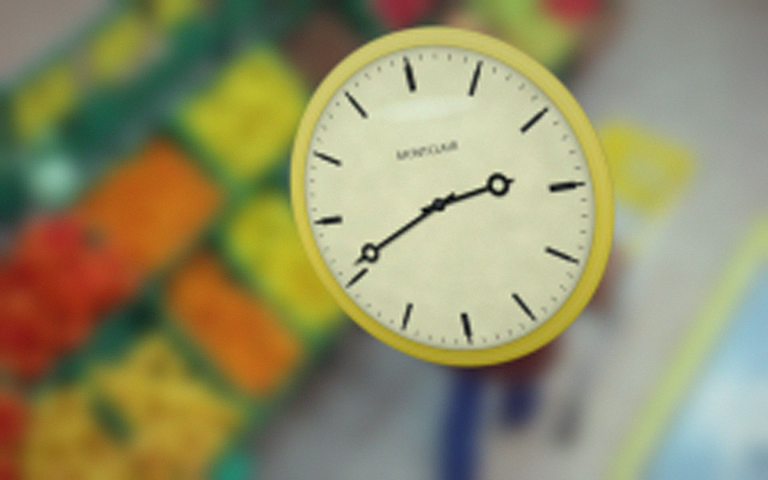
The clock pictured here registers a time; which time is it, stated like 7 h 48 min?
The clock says 2 h 41 min
